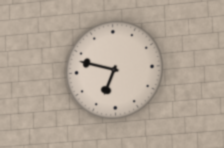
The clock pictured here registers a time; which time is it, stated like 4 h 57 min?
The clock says 6 h 48 min
